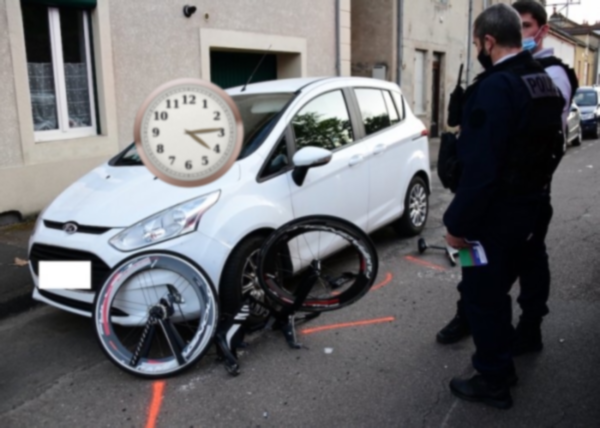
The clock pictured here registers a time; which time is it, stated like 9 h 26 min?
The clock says 4 h 14 min
